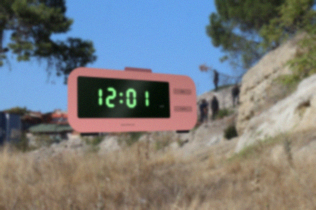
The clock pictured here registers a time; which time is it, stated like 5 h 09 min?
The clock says 12 h 01 min
